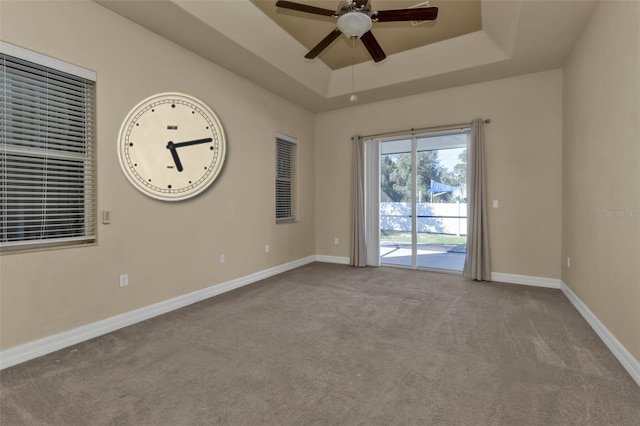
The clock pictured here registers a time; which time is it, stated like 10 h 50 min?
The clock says 5 h 13 min
